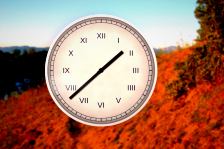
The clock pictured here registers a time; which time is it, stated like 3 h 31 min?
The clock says 1 h 38 min
